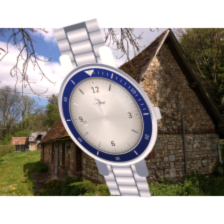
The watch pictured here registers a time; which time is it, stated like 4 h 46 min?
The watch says 11 h 43 min
